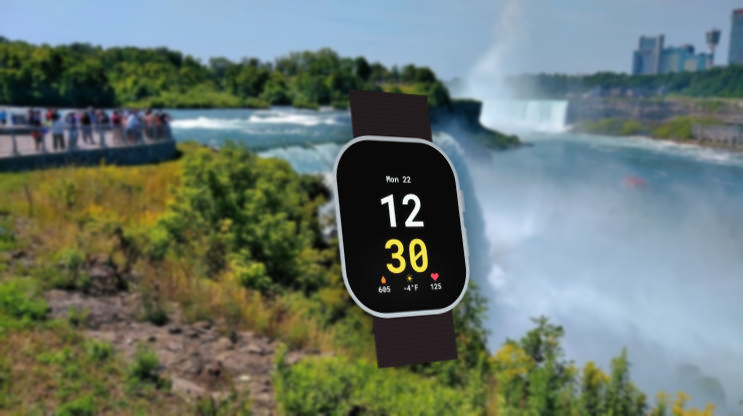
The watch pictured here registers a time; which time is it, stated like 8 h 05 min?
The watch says 12 h 30 min
